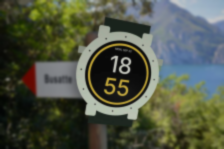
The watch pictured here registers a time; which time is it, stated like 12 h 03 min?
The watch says 18 h 55 min
